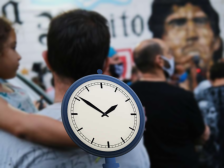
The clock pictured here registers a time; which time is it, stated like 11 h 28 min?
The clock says 1 h 51 min
